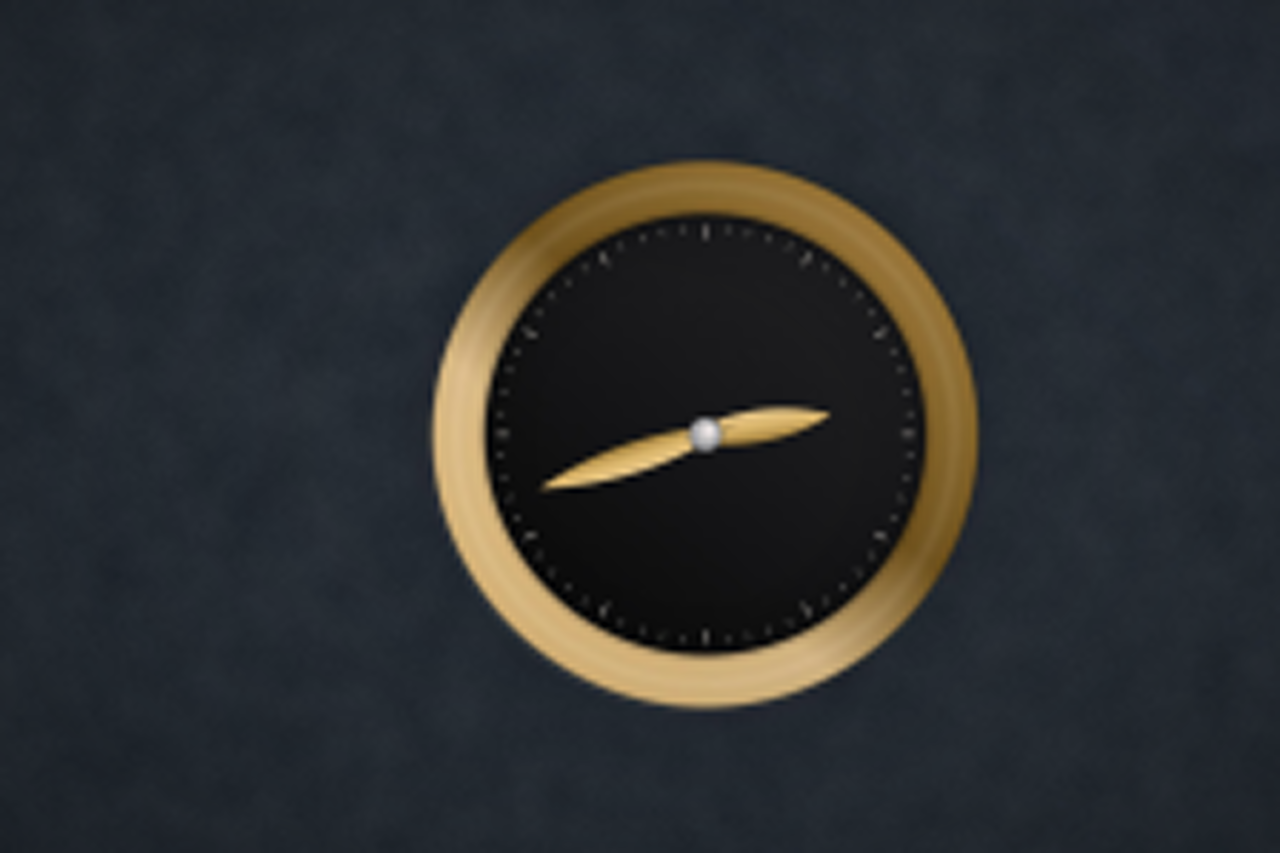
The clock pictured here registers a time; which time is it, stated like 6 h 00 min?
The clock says 2 h 42 min
